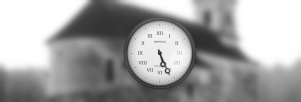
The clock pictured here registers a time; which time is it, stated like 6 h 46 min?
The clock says 5 h 26 min
